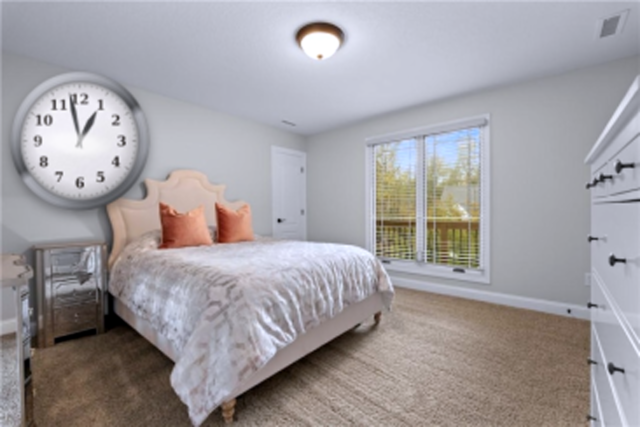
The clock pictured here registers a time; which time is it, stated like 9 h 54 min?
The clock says 12 h 58 min
